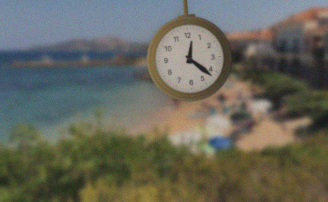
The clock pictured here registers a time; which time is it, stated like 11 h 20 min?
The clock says 12 h 22 min
